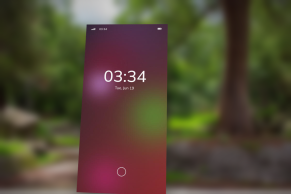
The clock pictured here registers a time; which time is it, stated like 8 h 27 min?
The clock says 3 h 34 min
